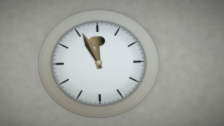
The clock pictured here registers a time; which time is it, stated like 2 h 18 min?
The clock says 11 h 56 min
